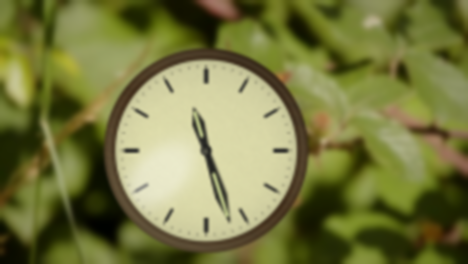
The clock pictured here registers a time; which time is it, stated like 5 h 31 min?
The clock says 11 h 27 min
